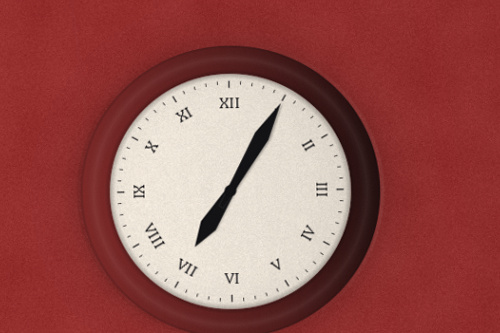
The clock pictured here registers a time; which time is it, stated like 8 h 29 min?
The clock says 7 h 05 min
